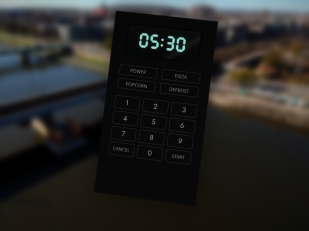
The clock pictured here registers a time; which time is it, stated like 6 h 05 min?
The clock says 5 h 30 min
